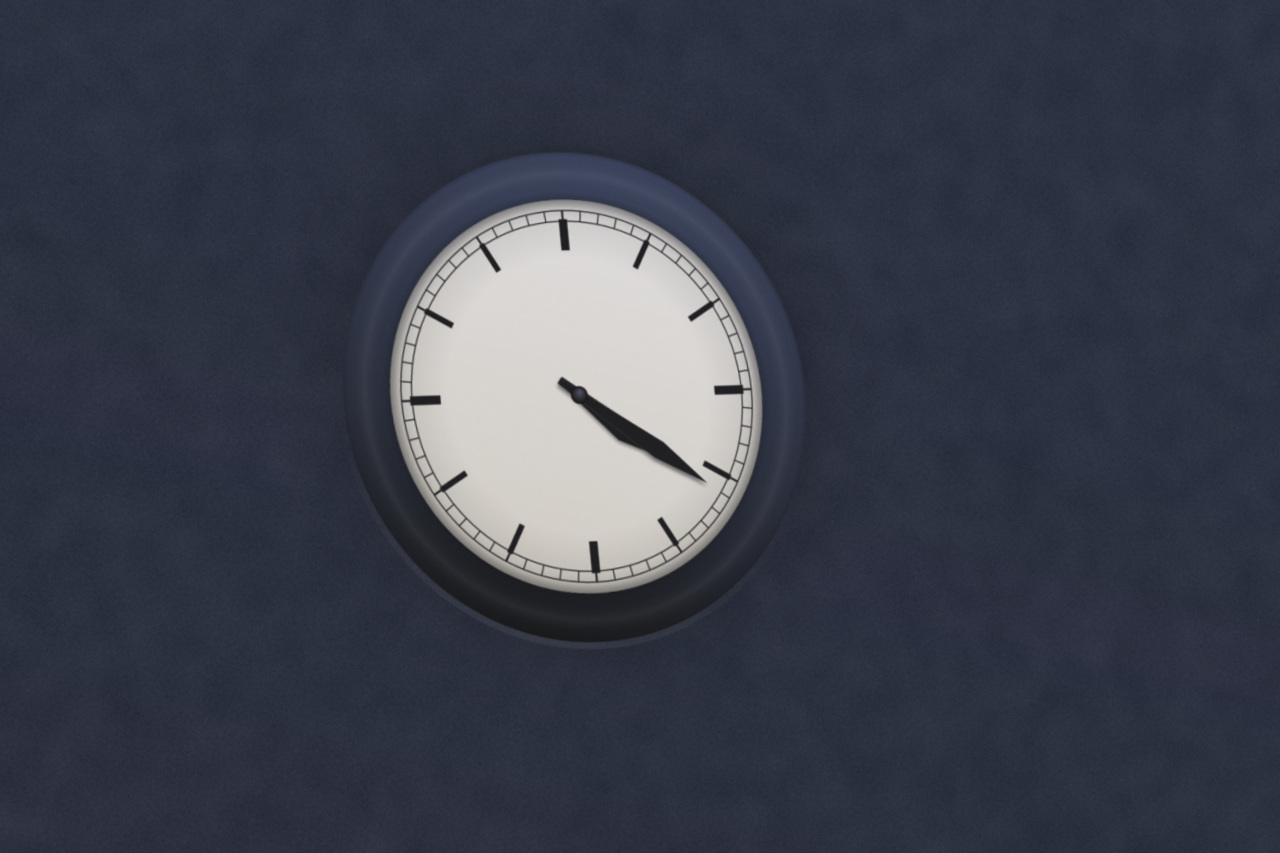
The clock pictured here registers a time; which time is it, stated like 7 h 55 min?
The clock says 4 h 21 min
